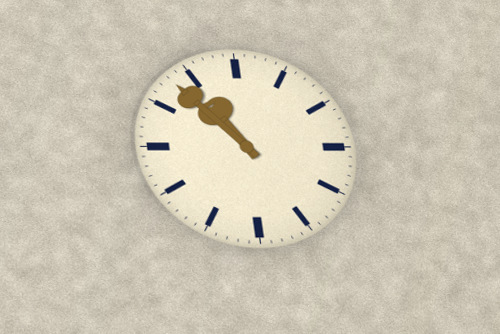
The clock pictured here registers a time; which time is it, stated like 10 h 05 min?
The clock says 10 h 53 min
